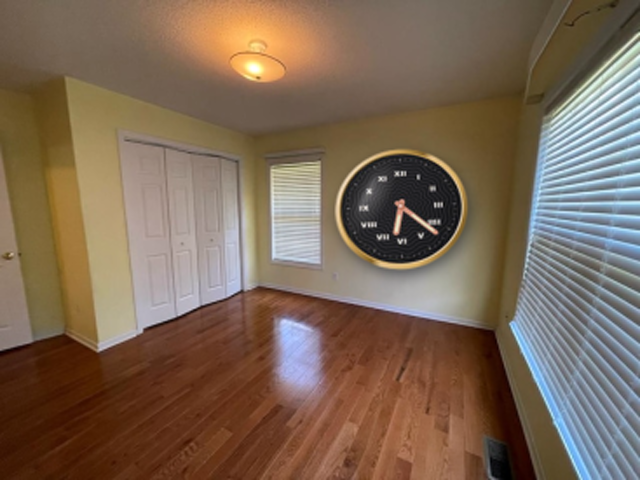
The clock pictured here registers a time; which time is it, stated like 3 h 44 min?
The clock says 6 h 22 min
